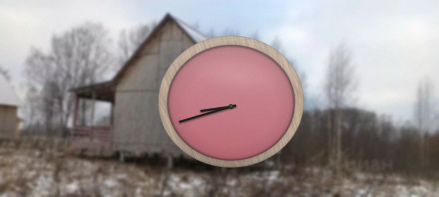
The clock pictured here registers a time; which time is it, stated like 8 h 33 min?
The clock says 8 h 42 min
